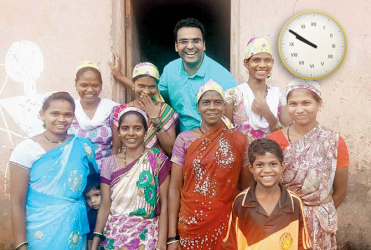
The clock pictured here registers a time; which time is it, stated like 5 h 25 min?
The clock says 9 h 50 min
